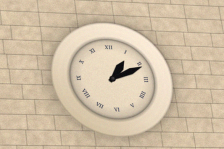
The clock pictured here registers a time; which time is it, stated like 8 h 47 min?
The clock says 1 h 11 min
